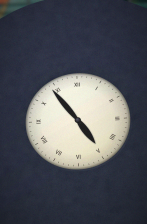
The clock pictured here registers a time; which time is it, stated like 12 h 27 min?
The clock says 4 h 54 min
